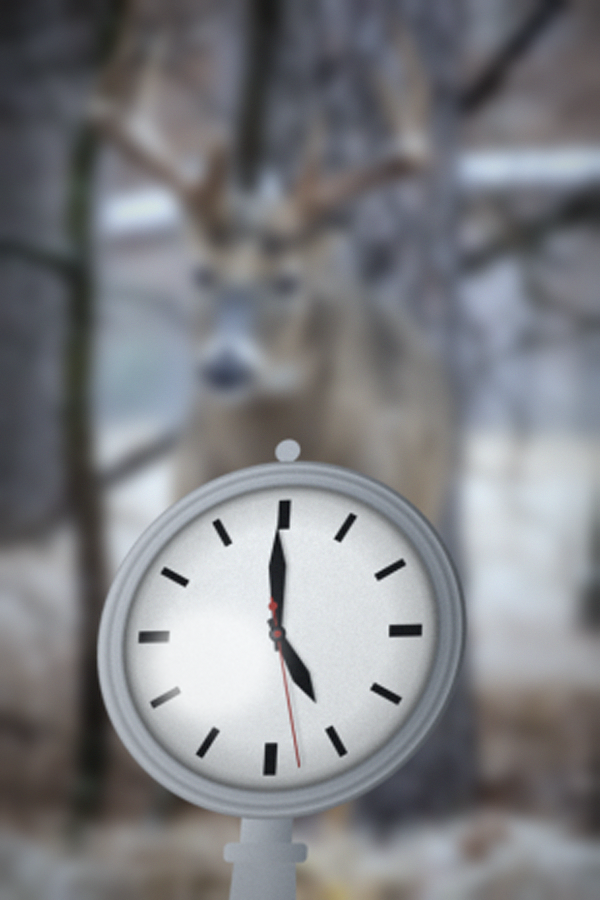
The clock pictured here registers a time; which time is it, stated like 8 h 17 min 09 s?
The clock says 4 h 59 min 28 s
